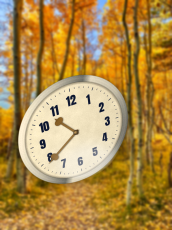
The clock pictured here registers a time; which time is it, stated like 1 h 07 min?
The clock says 10 h 39 min
